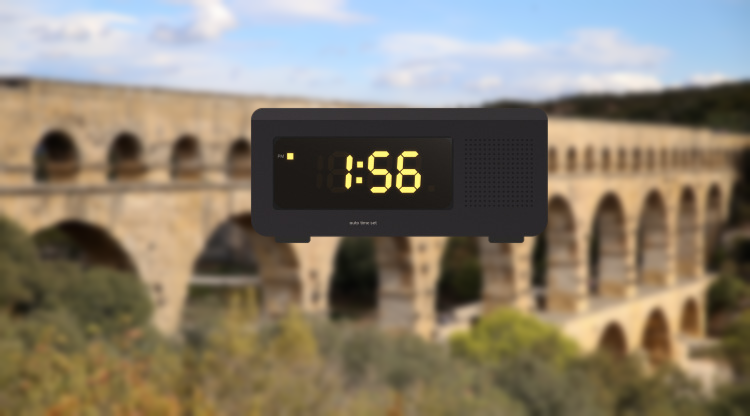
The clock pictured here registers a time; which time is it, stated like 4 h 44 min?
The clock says 1 h 56 min
